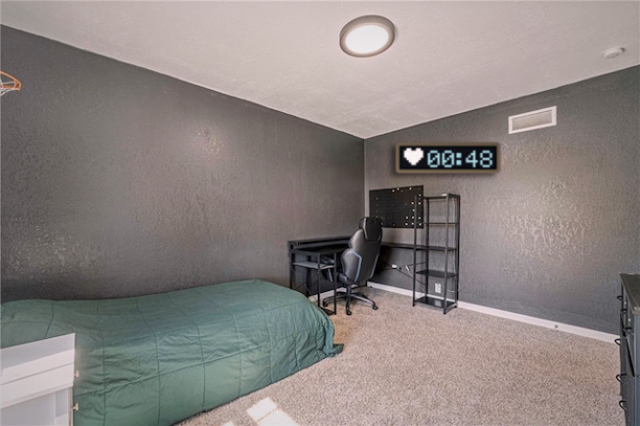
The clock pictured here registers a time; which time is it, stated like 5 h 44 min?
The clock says 0 h 48 min
